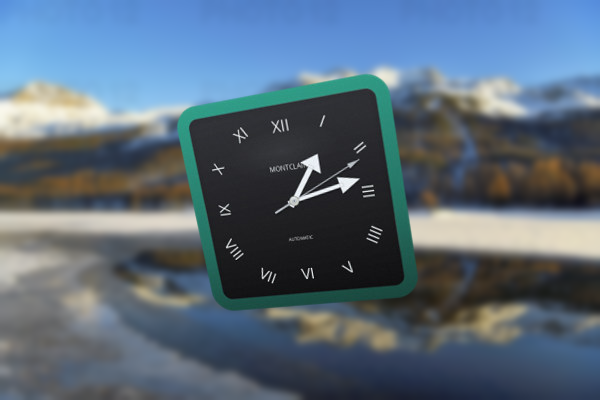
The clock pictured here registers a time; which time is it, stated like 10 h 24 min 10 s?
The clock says 1 h 13 min 11 s
